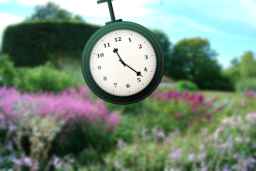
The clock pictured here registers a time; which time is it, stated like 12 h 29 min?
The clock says 11 h 23 min
